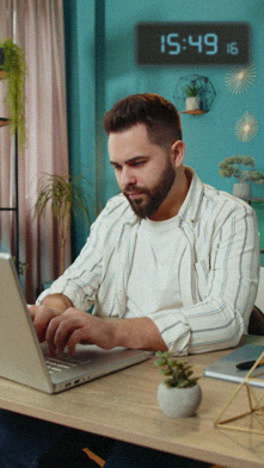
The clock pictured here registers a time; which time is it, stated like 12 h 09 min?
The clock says 15 h 49 min
